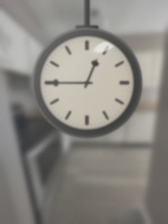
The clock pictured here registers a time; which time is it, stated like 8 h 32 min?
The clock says 12 h 45 min
